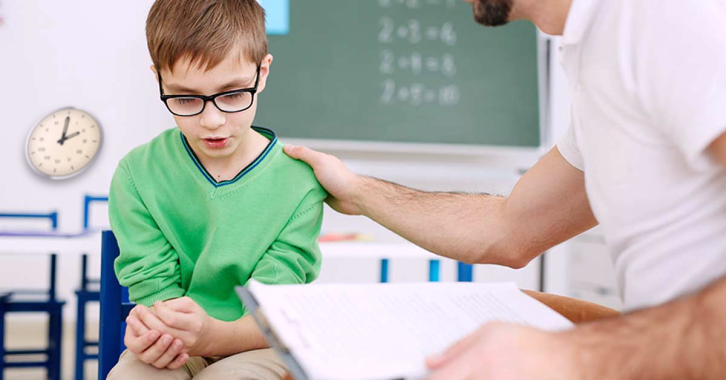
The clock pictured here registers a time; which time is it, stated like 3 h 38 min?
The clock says 2 h 00 min
